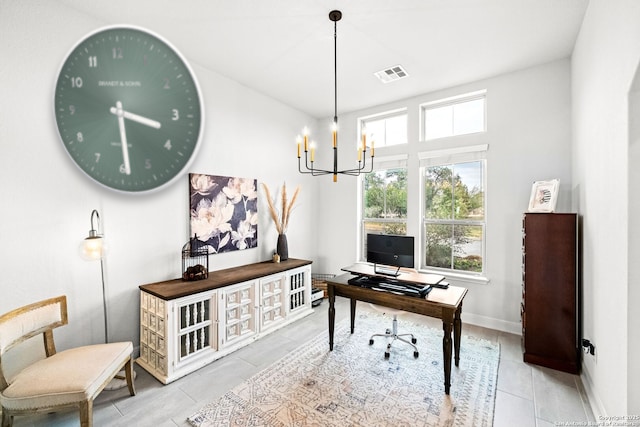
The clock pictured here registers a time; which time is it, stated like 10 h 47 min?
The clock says 3 h 29 min
